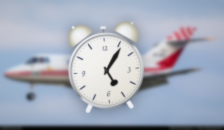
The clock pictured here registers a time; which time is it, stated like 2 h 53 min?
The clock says 5 h 06 min
